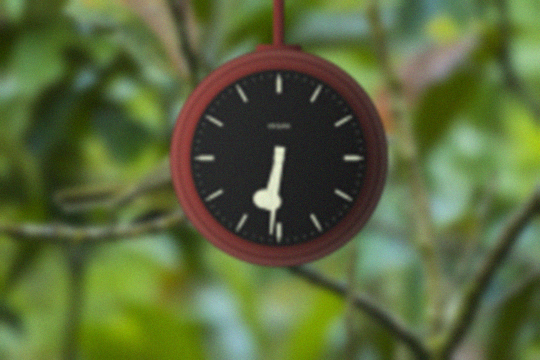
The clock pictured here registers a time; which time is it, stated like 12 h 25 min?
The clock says 6 h 31 min
